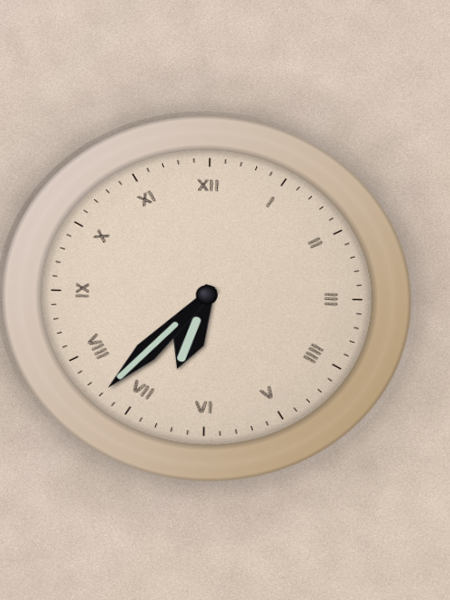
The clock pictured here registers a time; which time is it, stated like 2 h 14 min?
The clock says 6 h 37 min
